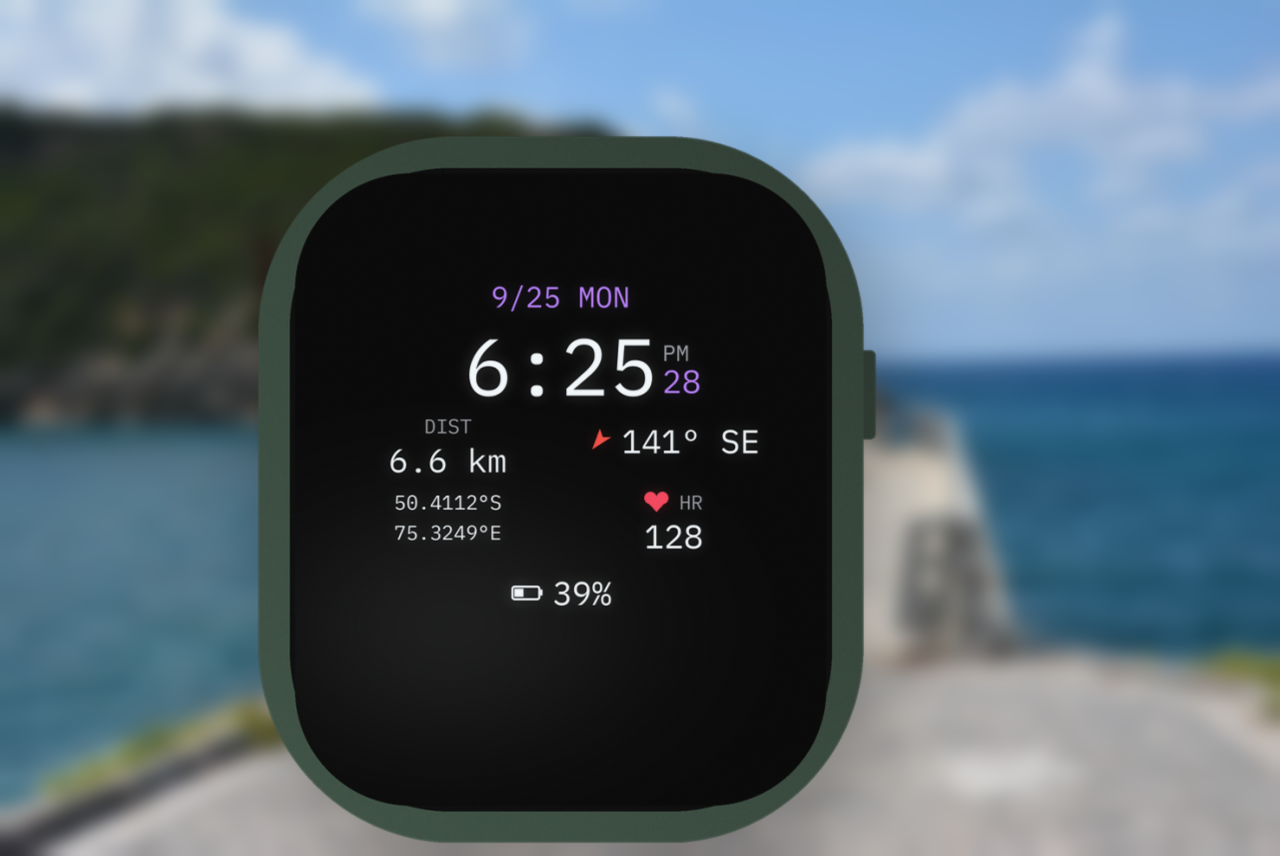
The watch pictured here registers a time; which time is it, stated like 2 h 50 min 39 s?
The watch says 6 h 25 min 28 s
